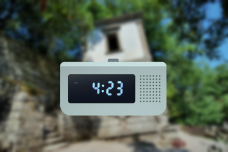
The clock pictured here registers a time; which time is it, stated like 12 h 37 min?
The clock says 4 h 23 min
